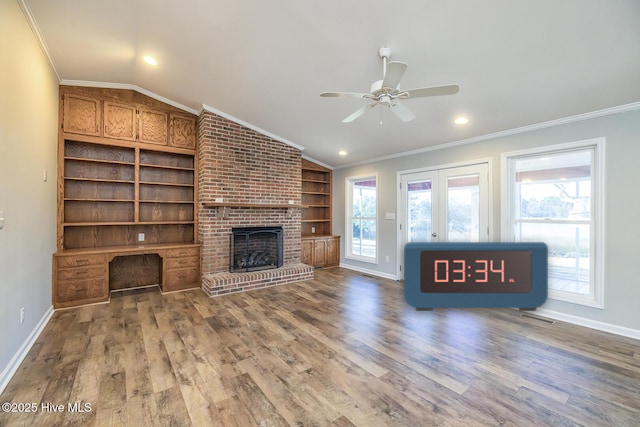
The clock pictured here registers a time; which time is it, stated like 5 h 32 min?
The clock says 3 h 34 min
